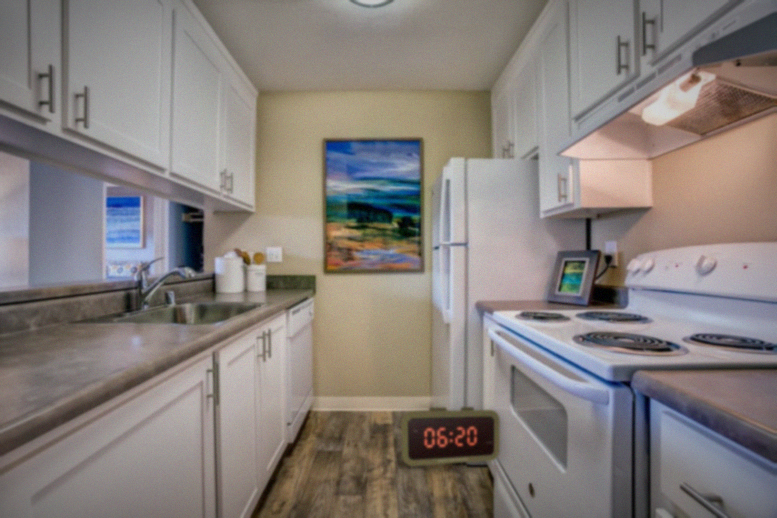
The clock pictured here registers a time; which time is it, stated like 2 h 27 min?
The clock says 6 h 20 min
